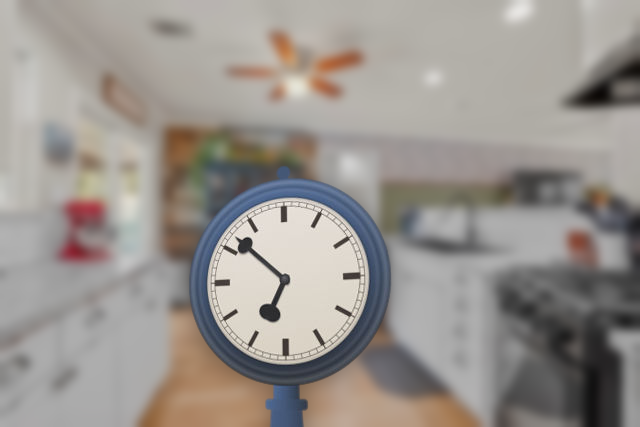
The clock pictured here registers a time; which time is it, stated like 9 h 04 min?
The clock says 6 h 52 min
